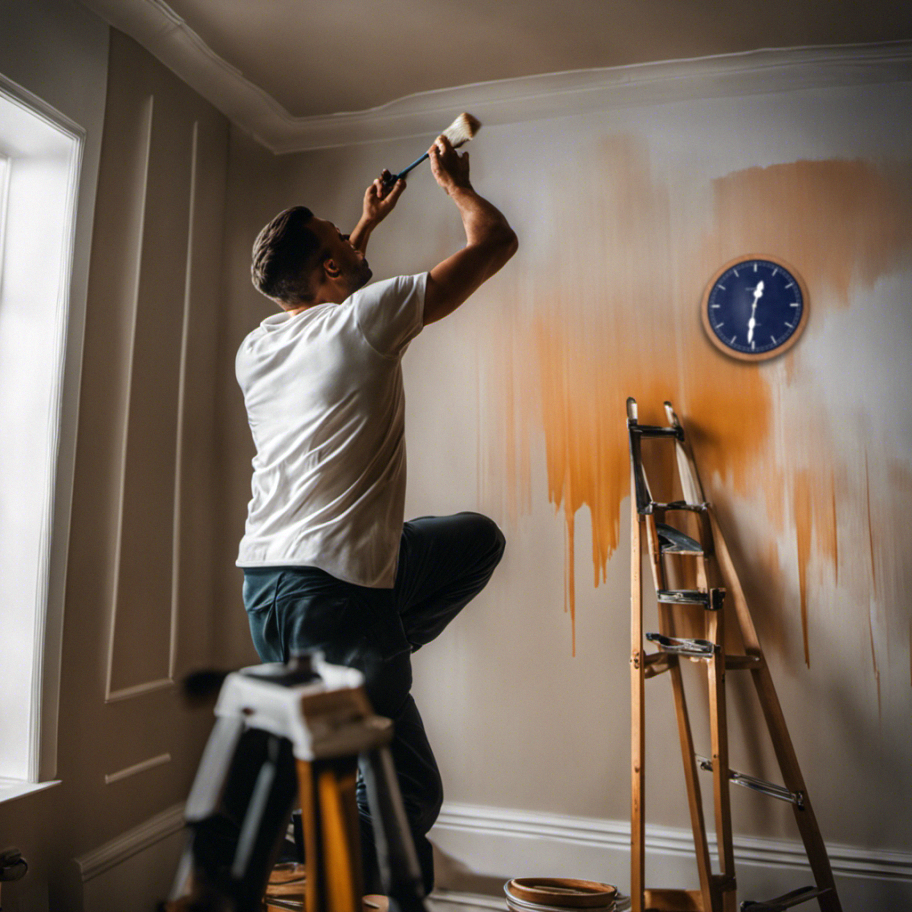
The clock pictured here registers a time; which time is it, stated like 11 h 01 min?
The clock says 12 h 31 min
